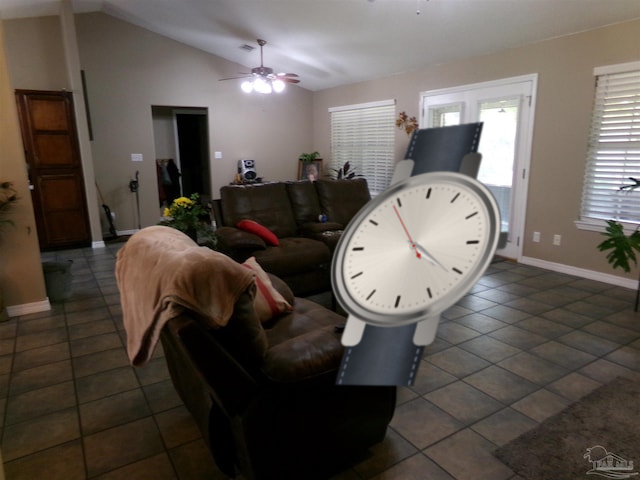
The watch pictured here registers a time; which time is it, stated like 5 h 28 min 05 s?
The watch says 4 h 20 min 54 s
